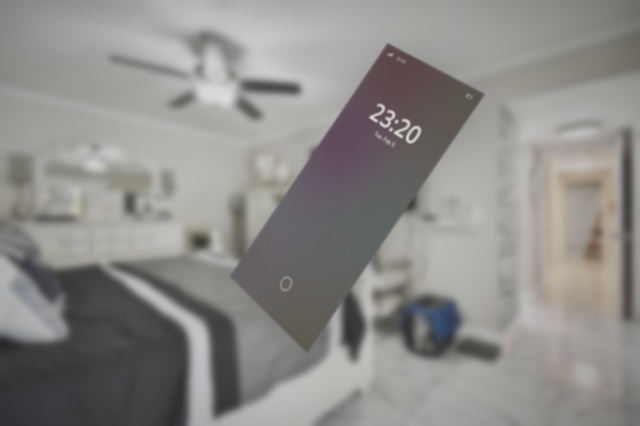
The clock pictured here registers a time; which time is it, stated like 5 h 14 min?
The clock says 23 h 20 min
